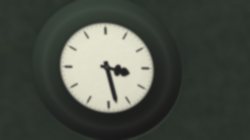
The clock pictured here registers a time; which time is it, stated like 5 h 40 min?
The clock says 3 h 28 min
